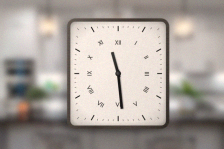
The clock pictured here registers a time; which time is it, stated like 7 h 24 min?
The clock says 11 h 29 min
